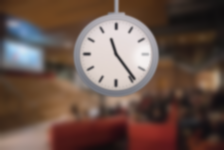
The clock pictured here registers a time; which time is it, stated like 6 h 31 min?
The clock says 11 h 24 min
